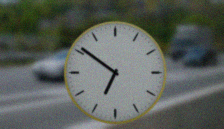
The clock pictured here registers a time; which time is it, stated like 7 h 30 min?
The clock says 6 h 51 min
